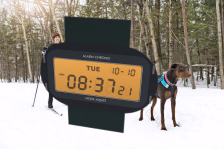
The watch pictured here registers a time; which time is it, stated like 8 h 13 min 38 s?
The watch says 8 h 37 min 21 s
